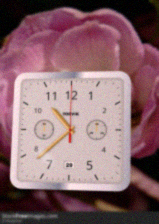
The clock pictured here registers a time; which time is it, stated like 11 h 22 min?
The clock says 10 h 38 min
